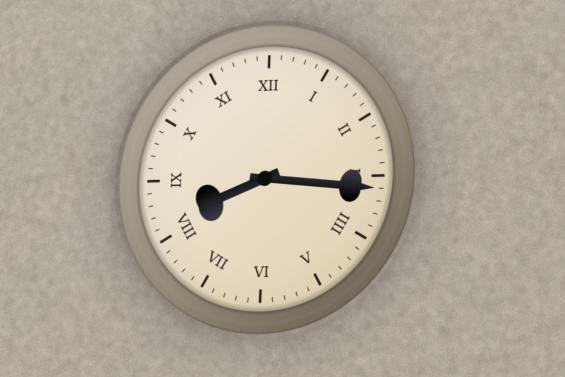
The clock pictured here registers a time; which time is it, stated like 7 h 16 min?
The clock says 8 h 16 min
